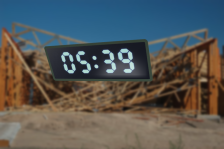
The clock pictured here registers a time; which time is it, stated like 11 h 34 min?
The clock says 5 h 39 min
